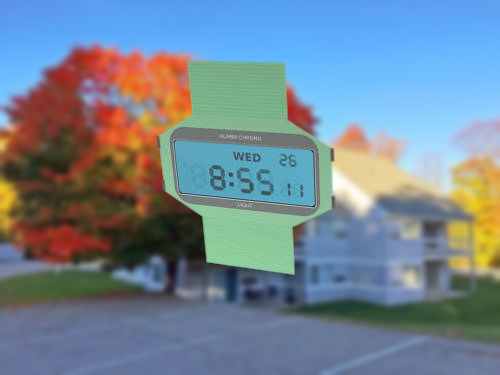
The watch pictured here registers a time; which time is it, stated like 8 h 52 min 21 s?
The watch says 8 h 55 min 11 s
